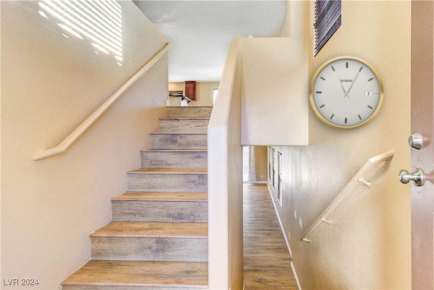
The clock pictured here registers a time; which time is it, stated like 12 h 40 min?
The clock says 11 h 05 min
